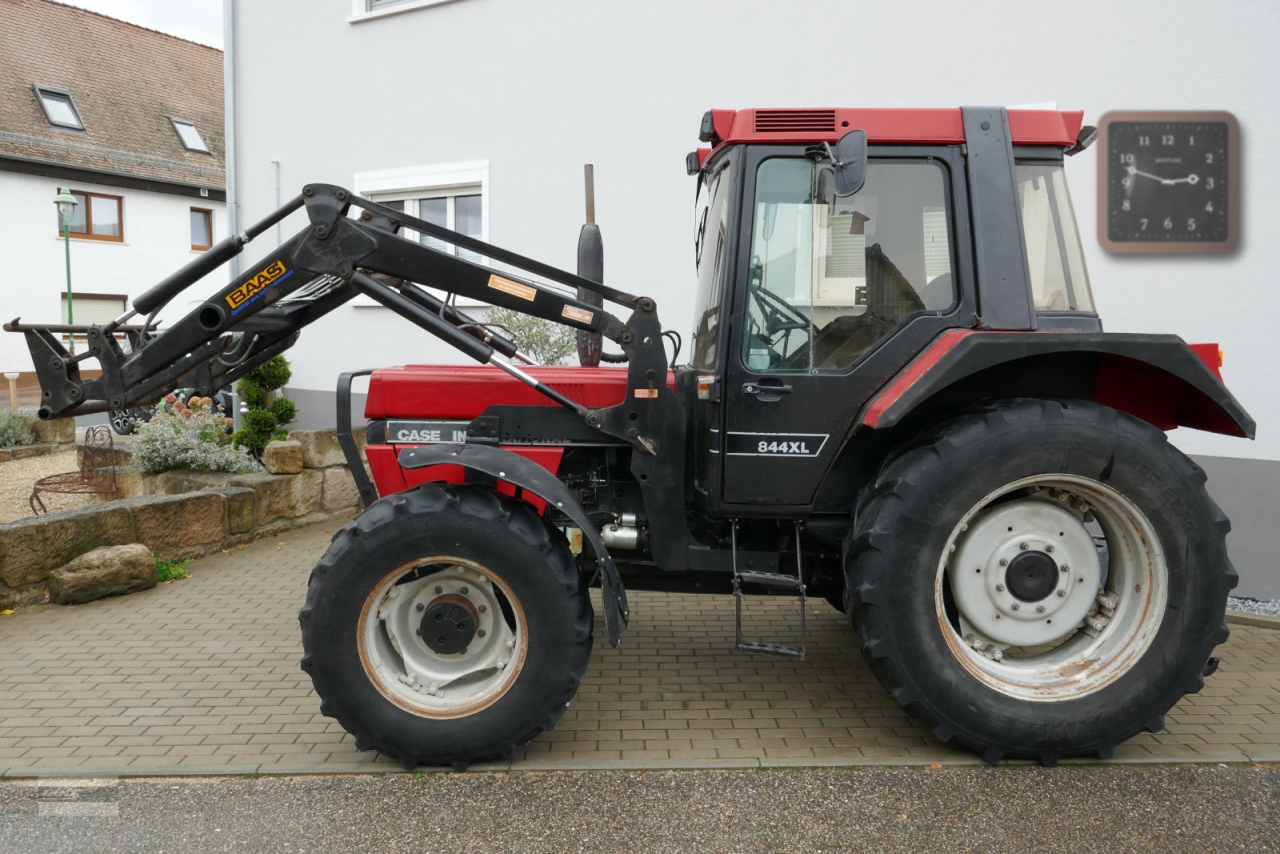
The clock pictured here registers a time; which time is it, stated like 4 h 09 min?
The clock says 2 h 48 min
